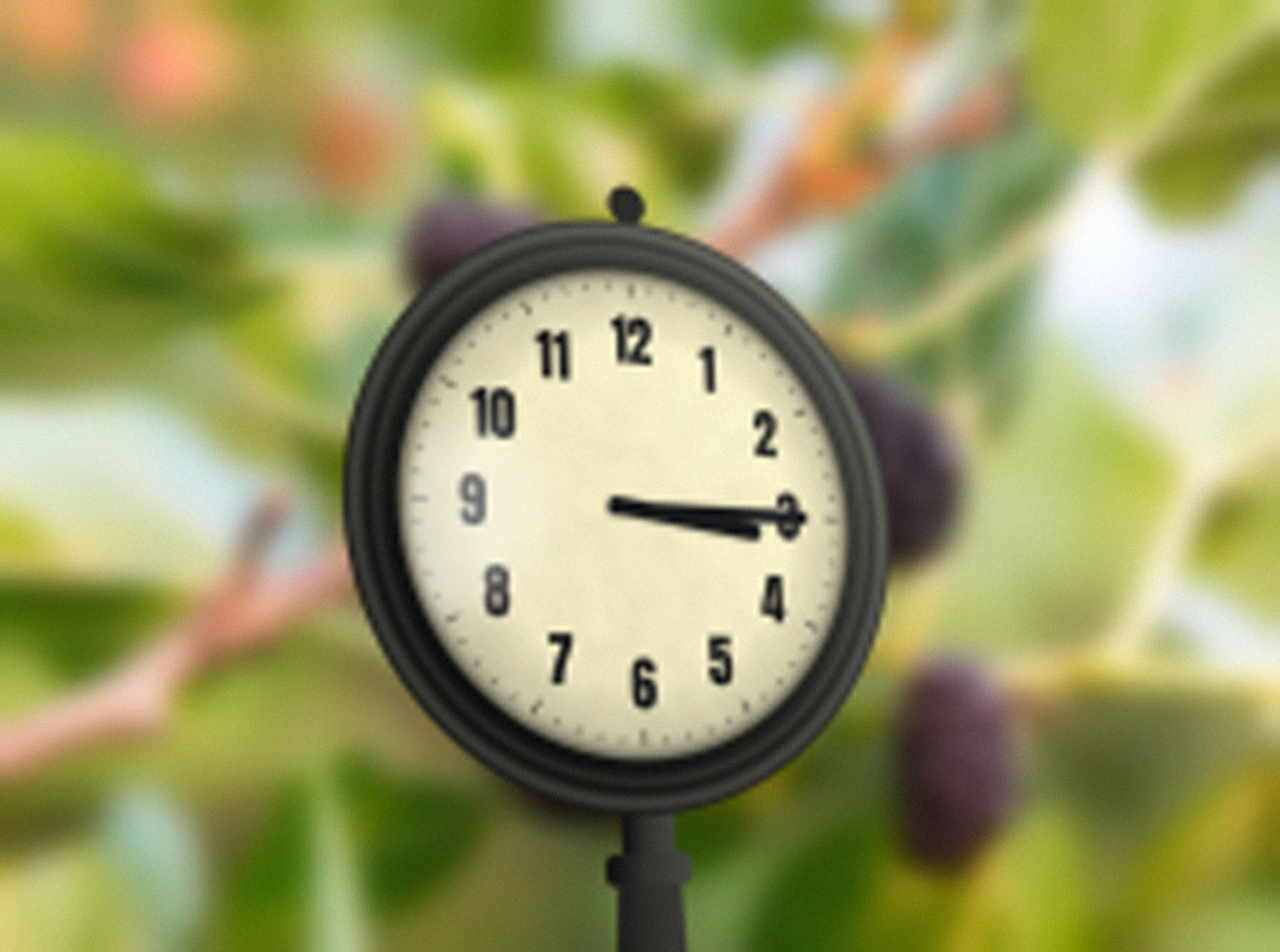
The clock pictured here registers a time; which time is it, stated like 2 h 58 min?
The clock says 3 h 15 min
